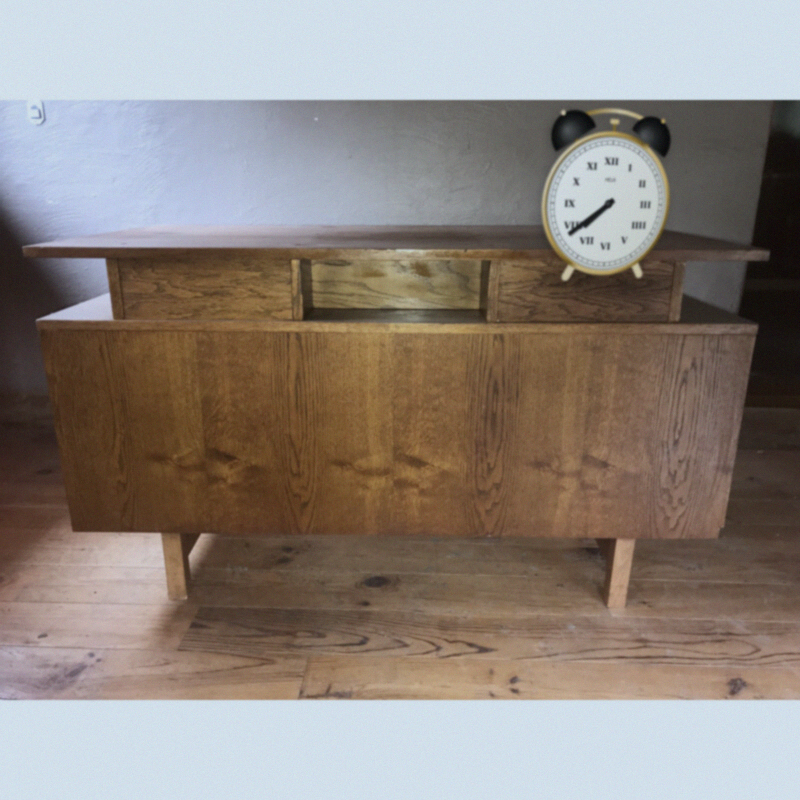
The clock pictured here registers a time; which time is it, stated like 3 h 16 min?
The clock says 7 h 39 min
